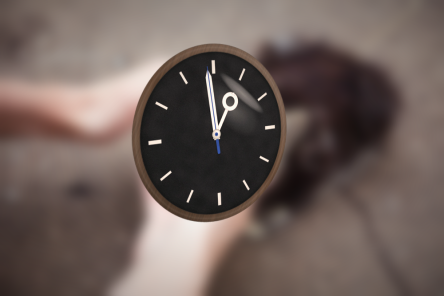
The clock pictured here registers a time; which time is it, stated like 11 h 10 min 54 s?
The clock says 12 h 58 min 59 s
